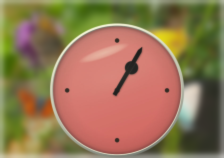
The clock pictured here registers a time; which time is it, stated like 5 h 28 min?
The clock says 1 h 05 min
